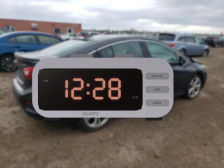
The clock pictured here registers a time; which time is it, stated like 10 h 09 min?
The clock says 12 h 28 min
